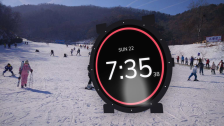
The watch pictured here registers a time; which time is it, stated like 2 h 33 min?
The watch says 7 h 35 min
